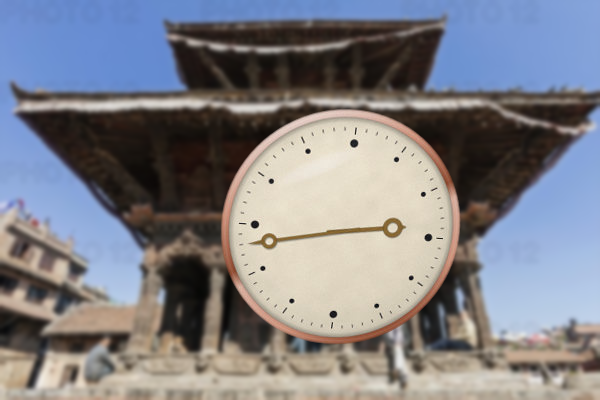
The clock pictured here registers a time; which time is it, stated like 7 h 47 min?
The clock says 2 h 43 min
